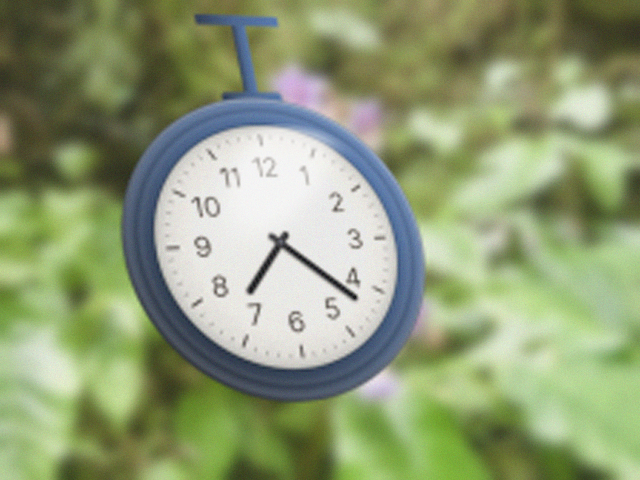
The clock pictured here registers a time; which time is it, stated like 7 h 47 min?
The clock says 7 h 22 min
